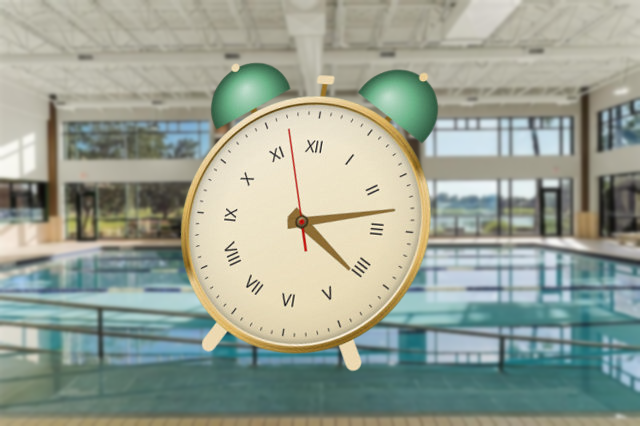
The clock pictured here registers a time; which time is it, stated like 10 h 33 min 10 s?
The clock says 4 h 12 min 57 s
